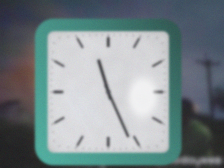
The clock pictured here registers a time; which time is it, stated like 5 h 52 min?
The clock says 11 h 26 min
